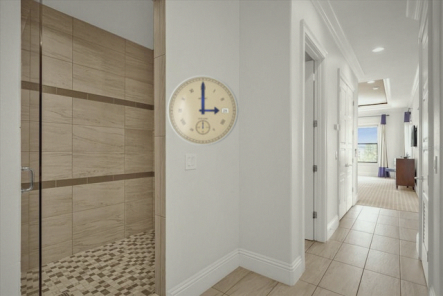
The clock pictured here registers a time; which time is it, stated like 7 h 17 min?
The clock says 3 h 00 min
